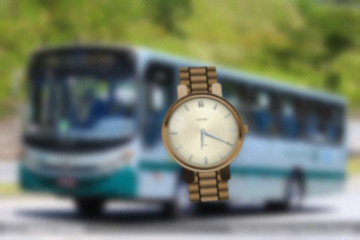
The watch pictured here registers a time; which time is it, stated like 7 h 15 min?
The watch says 6 h 20 min
